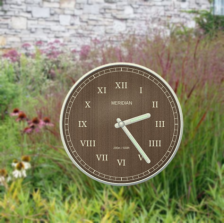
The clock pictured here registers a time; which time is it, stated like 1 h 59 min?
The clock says 2 h 24 min
